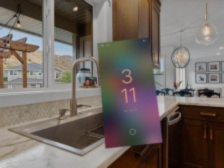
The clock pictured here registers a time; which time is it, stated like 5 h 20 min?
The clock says 3 h 11 min
